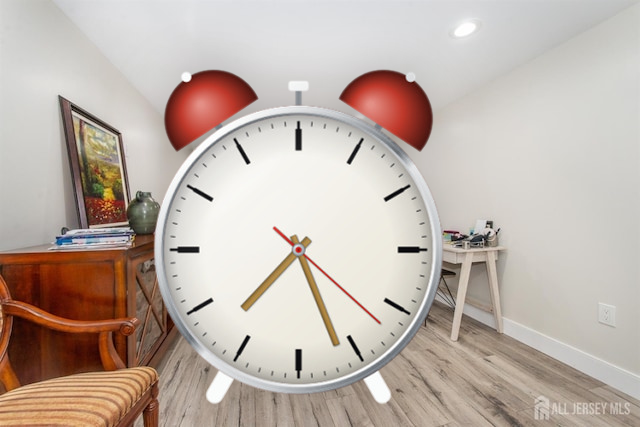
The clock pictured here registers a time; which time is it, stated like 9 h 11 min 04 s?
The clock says 7 h 26 min 22 s
